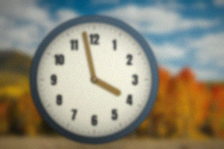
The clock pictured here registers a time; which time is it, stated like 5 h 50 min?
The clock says 3 h 58 min
